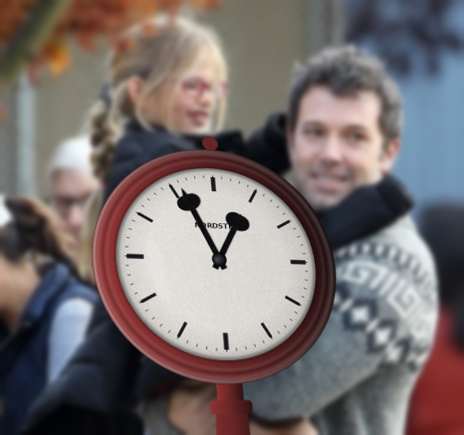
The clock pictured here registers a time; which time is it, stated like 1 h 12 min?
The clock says 12 h 56 min
